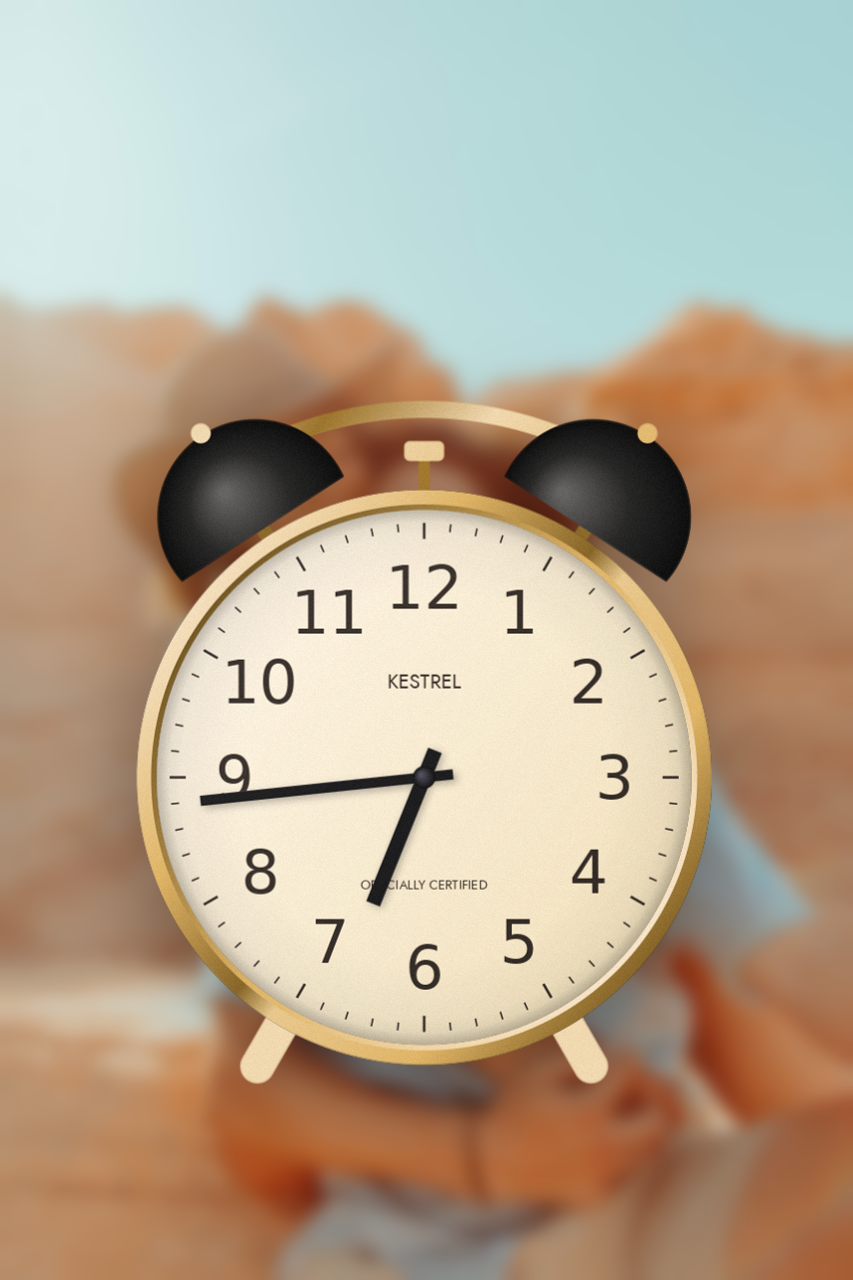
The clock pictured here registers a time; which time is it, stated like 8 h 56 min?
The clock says 6 h 44 min
